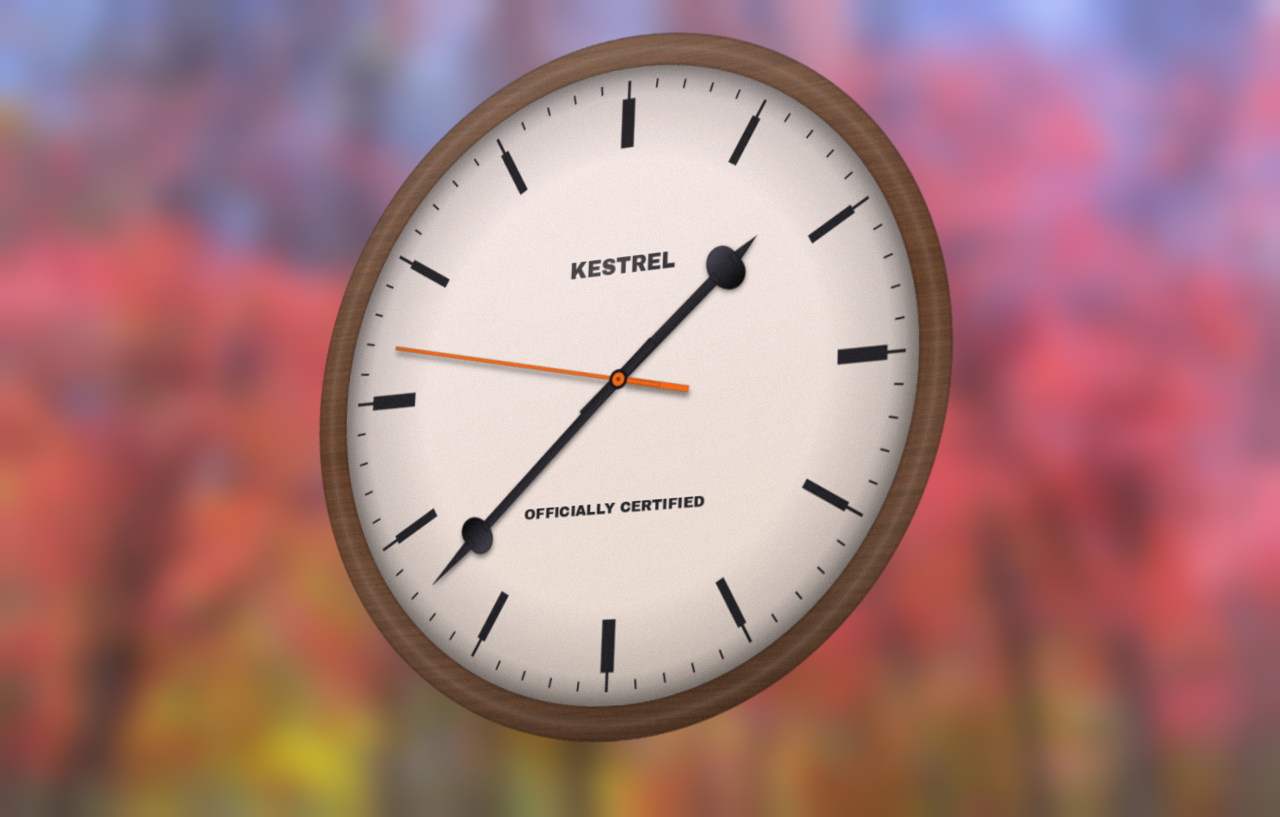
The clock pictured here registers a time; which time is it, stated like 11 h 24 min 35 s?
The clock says 1 h 37 min 47 s
